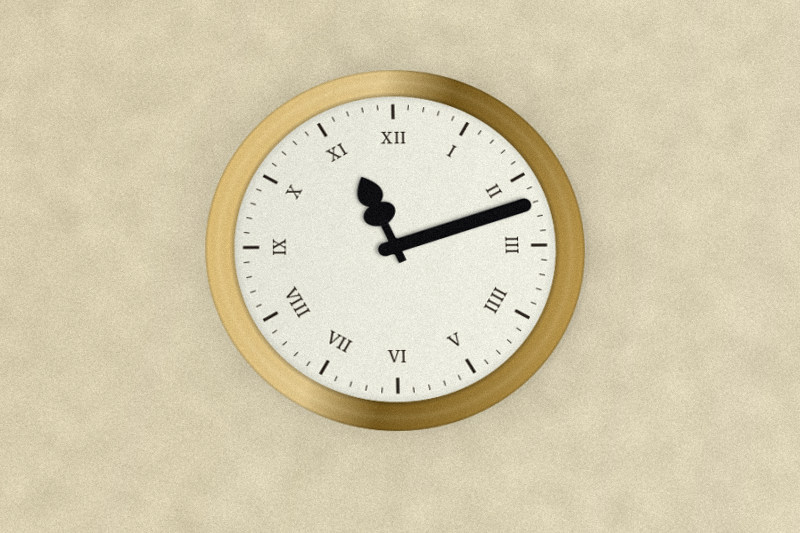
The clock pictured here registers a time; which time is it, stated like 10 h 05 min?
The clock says 11 h 12 min
